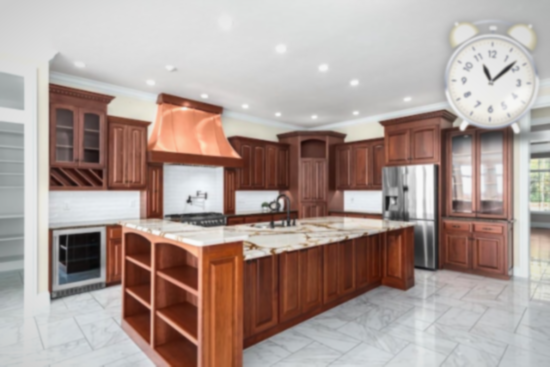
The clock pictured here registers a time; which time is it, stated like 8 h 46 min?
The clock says 11 h 08 min
